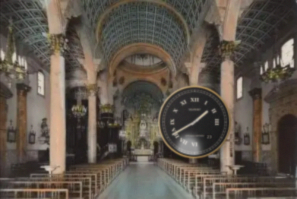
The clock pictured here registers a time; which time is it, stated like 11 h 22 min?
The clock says 1 h 40 min
